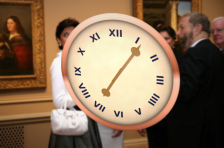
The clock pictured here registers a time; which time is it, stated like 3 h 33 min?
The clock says 7 h 06 min
